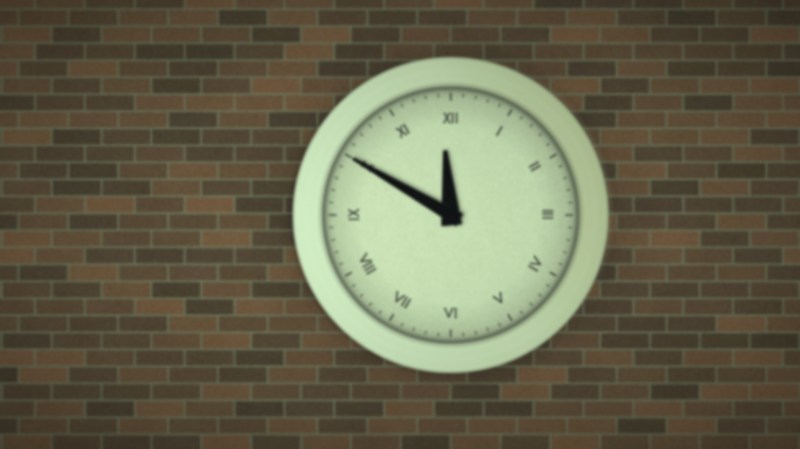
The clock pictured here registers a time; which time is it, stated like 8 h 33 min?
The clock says 11 h 50 min
